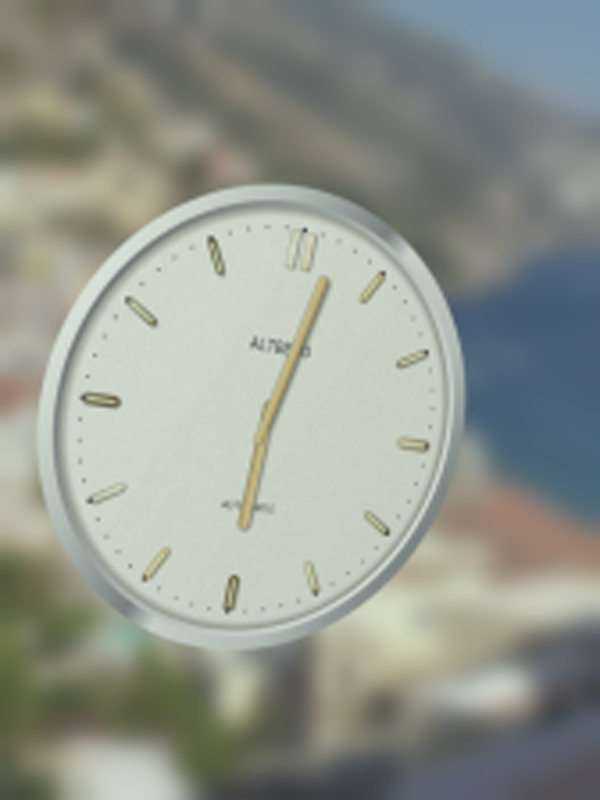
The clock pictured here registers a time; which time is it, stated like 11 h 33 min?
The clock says 6 h 02 min
